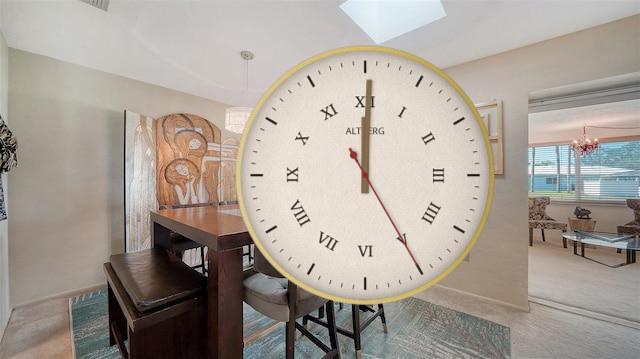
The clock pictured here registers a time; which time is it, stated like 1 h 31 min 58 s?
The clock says 12 h 00 min 25 s
